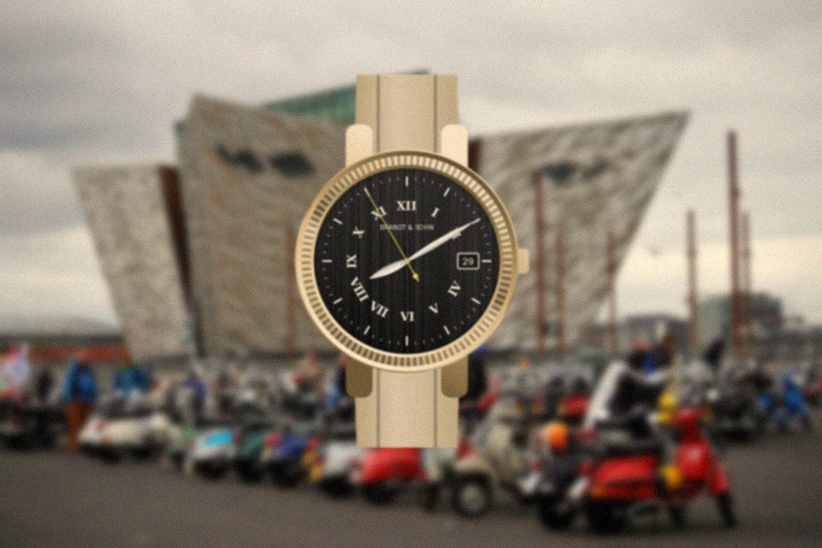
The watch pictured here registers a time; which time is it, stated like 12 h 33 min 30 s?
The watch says 8 h 09 min 55 s
